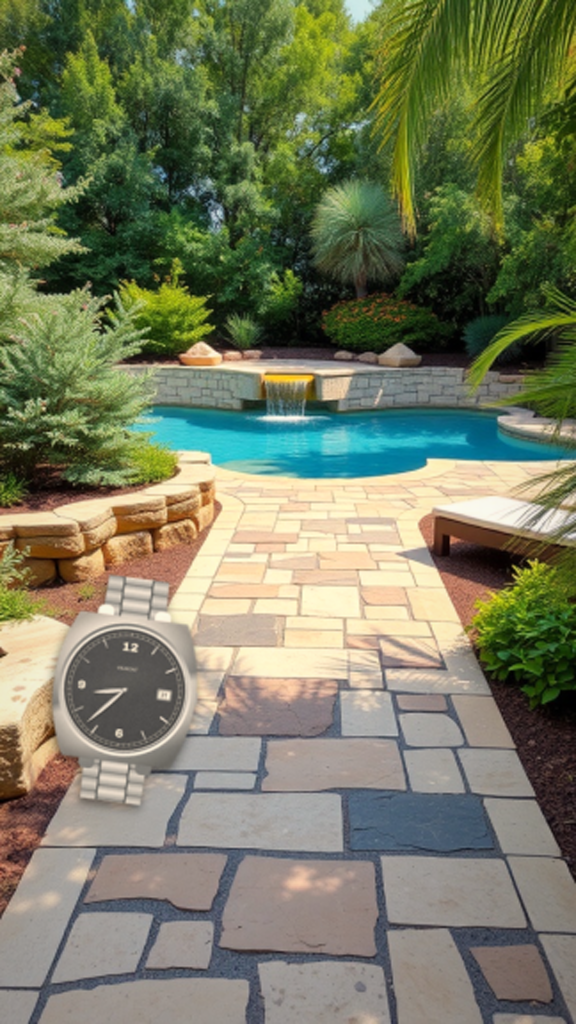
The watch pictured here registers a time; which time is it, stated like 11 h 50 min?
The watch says 8 h 37 min
